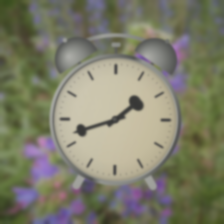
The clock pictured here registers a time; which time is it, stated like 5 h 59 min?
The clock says 1 h 42 min
